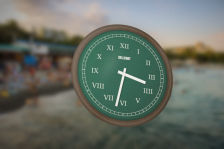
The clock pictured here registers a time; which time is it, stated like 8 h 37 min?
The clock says 3 h 32 min
